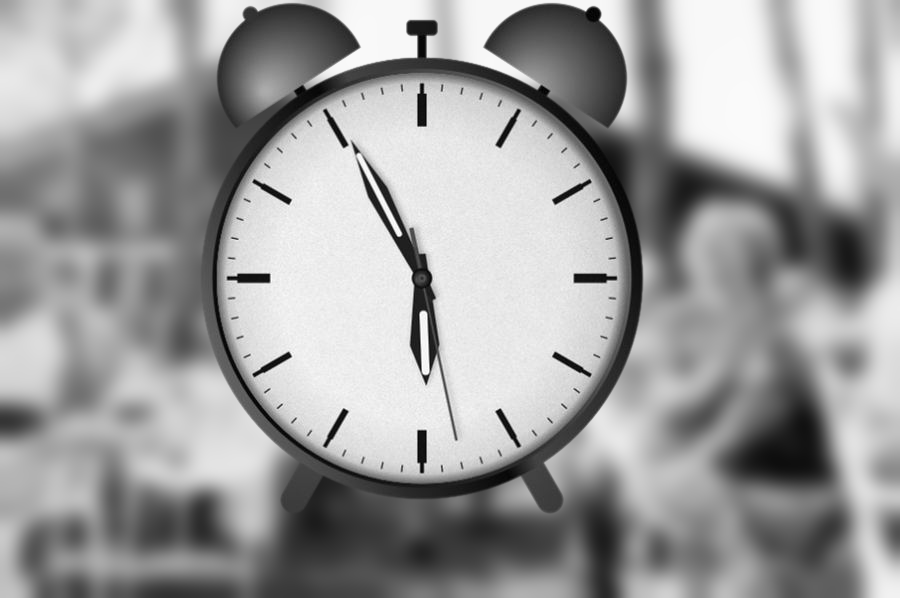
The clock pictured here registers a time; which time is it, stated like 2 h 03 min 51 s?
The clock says 5 h 55 min 28 s
